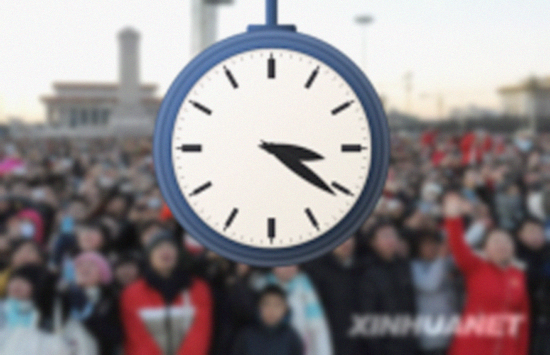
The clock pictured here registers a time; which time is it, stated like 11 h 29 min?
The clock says 3 h 21 min
